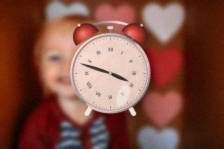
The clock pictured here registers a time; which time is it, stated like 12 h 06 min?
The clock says 3 h 48 min
